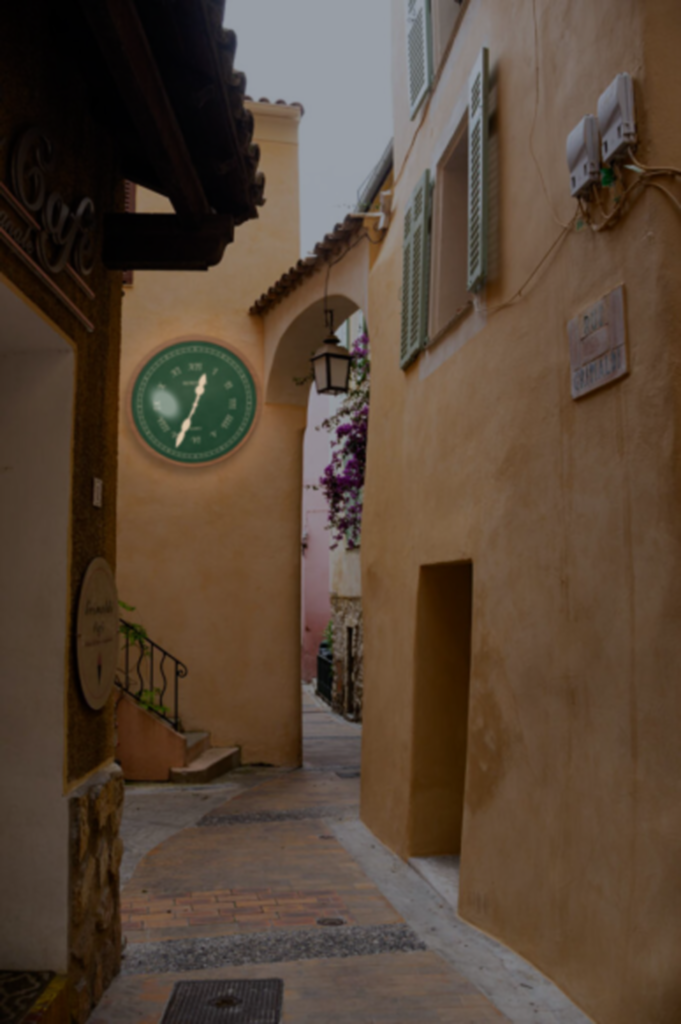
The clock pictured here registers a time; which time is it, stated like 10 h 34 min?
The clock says 12 h 34 min
